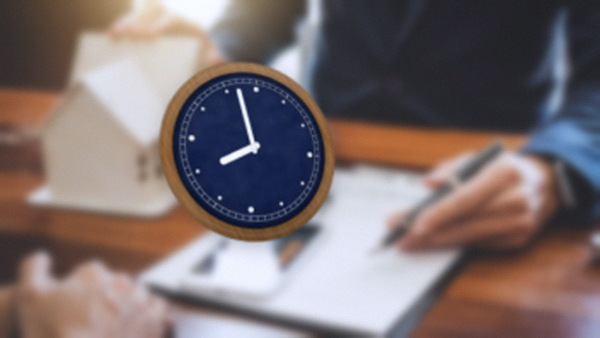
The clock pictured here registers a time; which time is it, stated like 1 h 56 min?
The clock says 7 h 57 min
